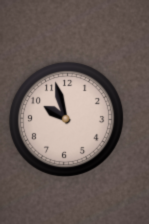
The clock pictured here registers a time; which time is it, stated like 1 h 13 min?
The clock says 9 h 57 min
